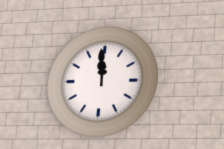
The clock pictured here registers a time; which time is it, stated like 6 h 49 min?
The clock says 11 h 59 min
